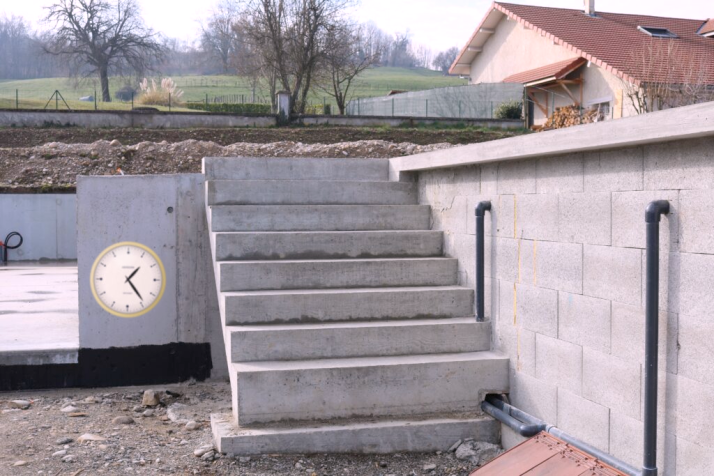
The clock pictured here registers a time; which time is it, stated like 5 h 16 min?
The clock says 1 h 24 min
